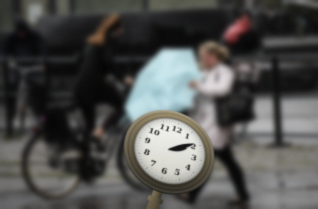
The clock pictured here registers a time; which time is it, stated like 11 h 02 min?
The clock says 2 h 09 min
